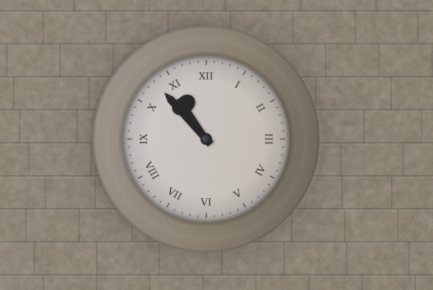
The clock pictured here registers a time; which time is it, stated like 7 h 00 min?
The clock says 10 h 53 min
